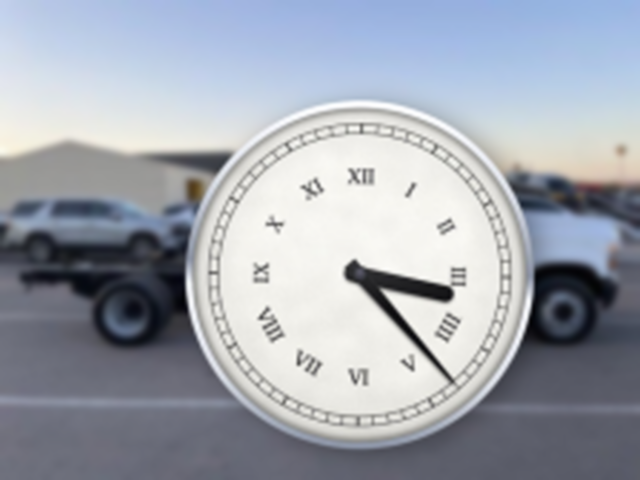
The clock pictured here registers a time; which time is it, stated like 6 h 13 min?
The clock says 3 h 23 min
